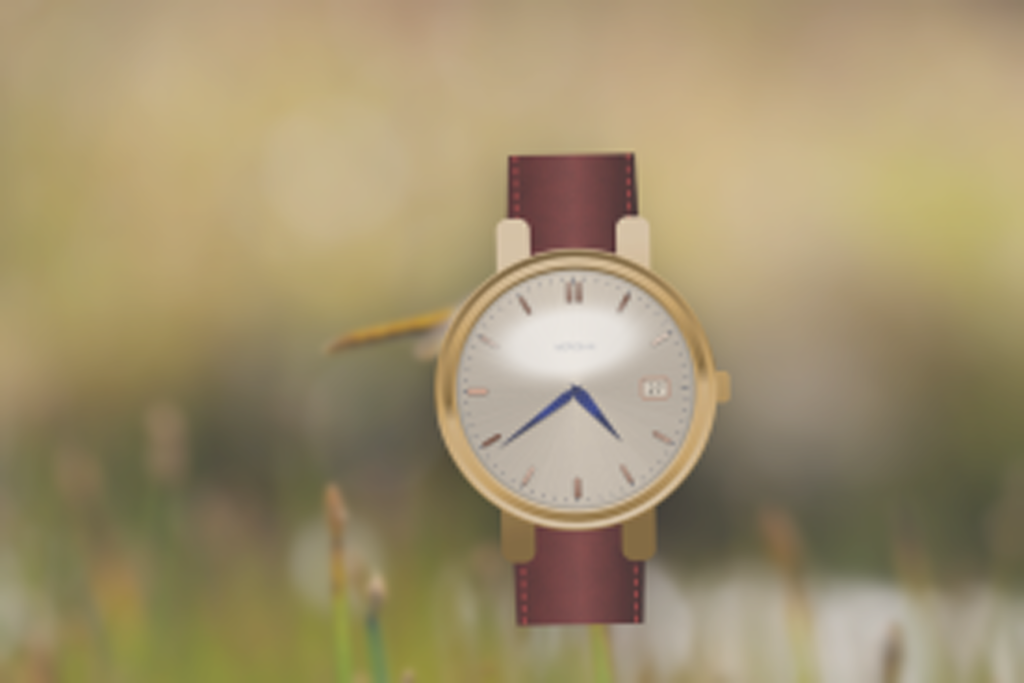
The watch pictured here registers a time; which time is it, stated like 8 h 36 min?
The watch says 4 h 39 min
